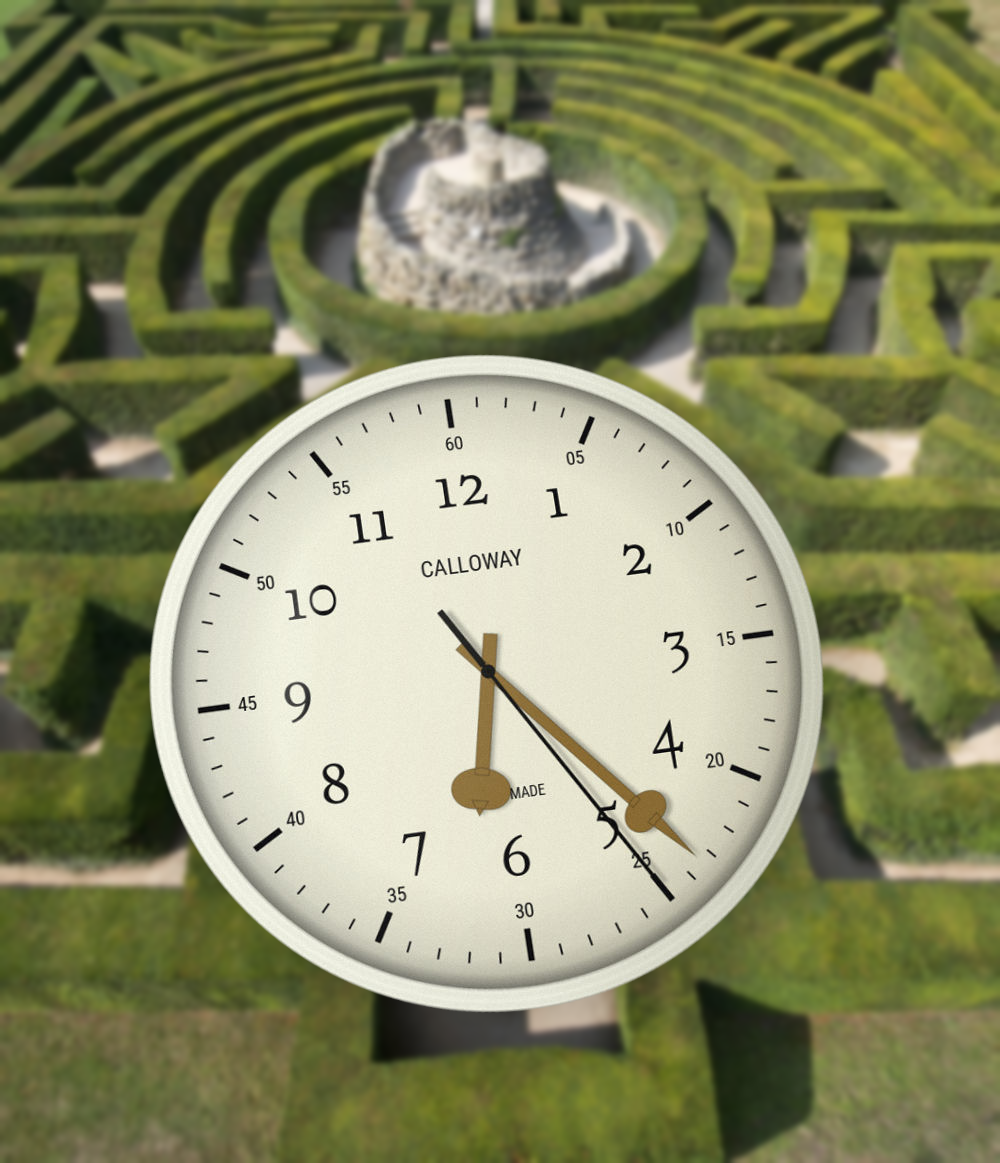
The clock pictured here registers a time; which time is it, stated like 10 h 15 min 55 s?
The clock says 6 h 23 min 25 s
